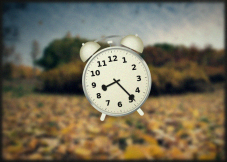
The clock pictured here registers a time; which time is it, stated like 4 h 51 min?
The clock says 8 h 24 min
